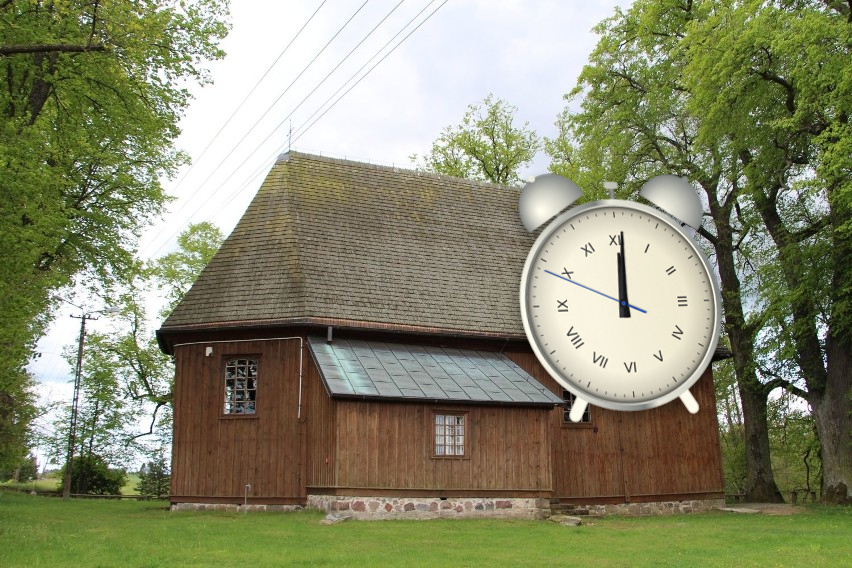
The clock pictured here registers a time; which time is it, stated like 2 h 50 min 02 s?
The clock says 12 h 00 min 49 s
